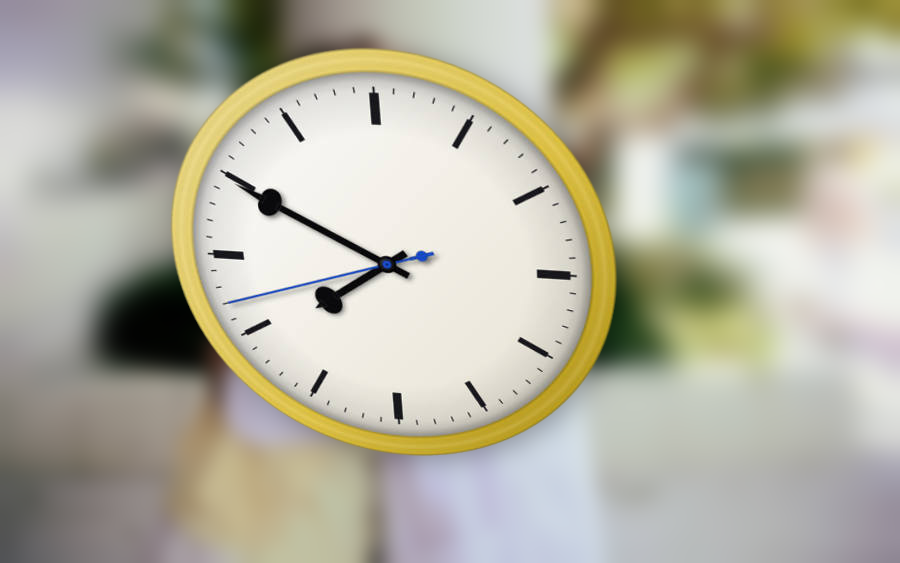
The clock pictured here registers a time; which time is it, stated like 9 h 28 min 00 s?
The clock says 7 h 49 min 42 s
